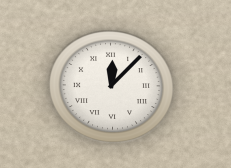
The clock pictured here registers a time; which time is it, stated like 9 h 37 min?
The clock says 12 h 07 min
